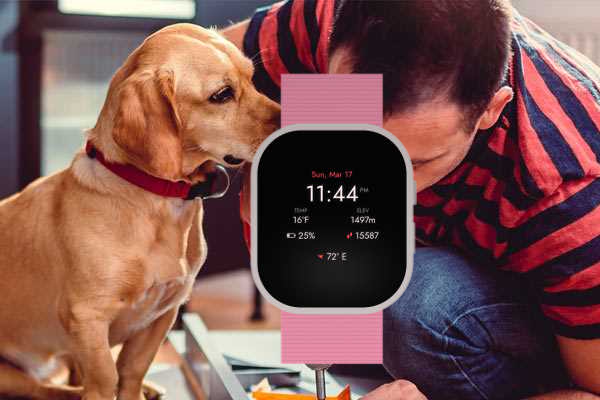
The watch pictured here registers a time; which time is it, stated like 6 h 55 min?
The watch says 11 h 44 min
